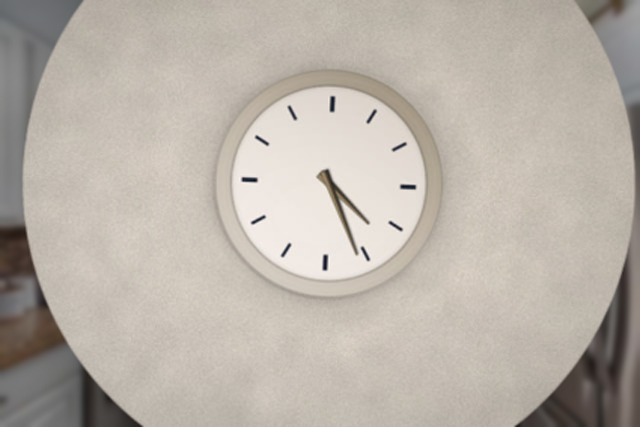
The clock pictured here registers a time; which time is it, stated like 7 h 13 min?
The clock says 4 h 26 min
